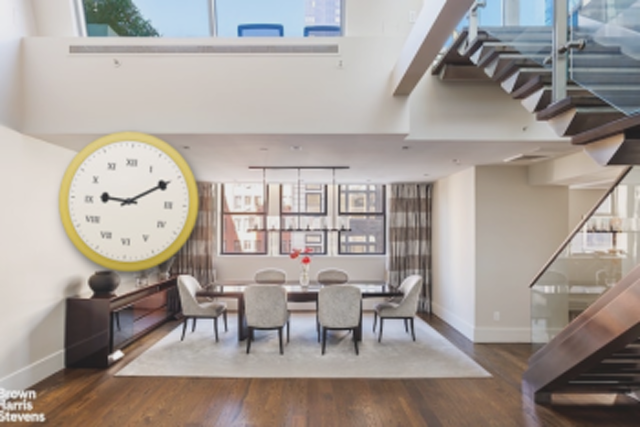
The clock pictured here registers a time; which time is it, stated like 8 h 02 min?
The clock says 9 h 10 min
